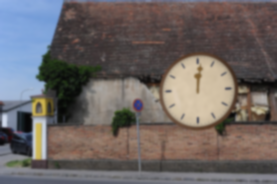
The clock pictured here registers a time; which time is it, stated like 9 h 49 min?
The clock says 12 h 01 min
